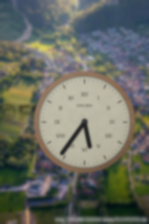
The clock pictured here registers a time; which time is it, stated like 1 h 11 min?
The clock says 5 h 36 min
